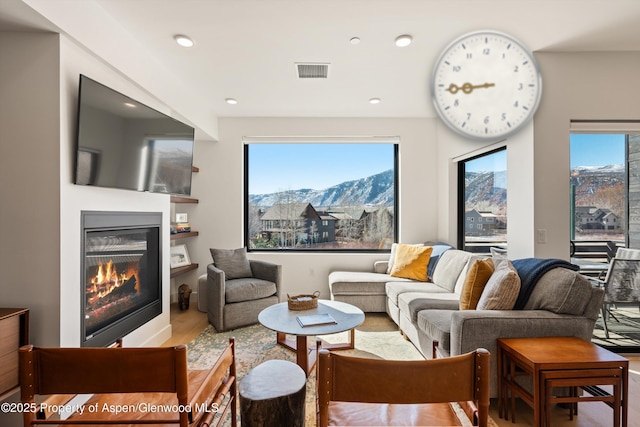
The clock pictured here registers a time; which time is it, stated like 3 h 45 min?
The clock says 8 h 44 min
